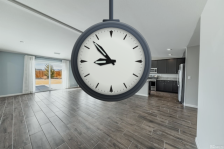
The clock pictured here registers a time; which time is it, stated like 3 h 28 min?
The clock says 8 h 53 min
